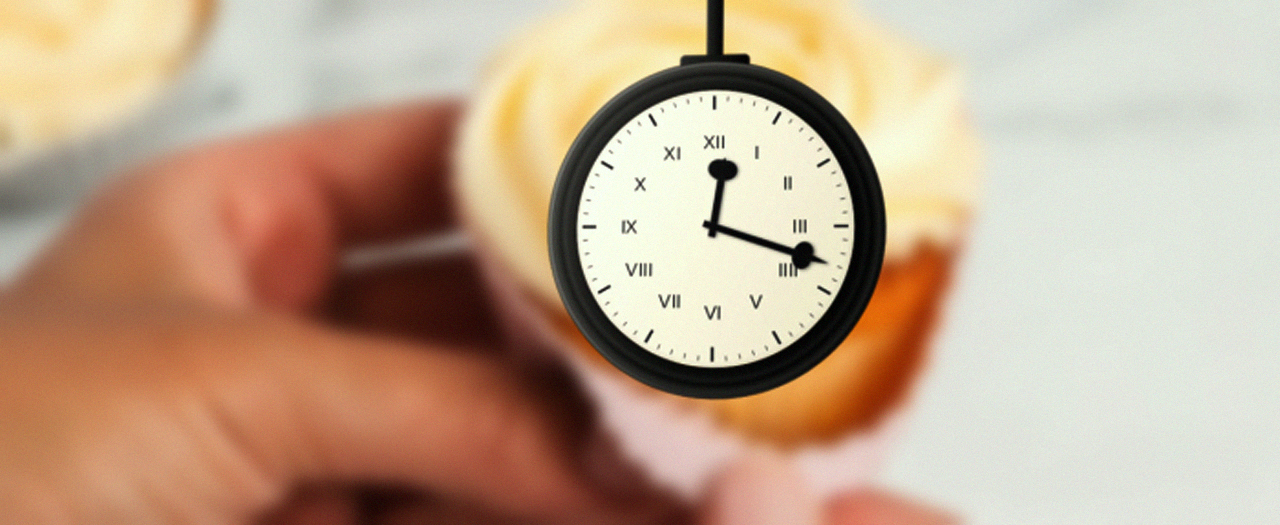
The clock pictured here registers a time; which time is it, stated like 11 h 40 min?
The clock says 12 h 18 min
